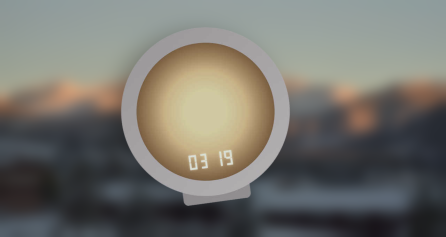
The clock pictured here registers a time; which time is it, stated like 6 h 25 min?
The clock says 3 h 19 min
